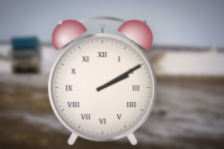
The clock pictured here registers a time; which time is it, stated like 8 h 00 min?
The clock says 2 h 10 min
